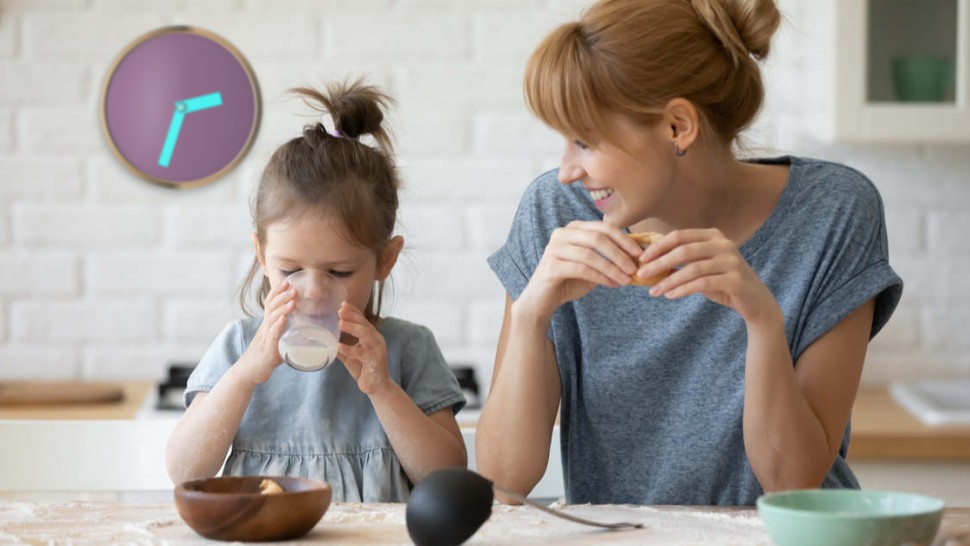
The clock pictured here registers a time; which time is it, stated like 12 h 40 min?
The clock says 2 h 33 min
